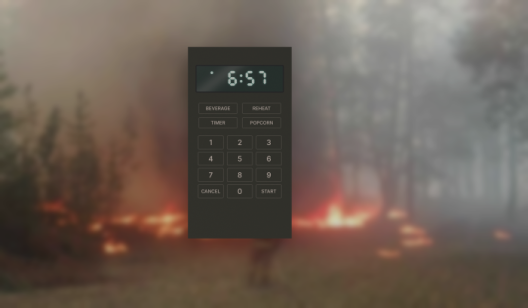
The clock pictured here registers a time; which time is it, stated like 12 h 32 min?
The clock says 6 h 57 min
